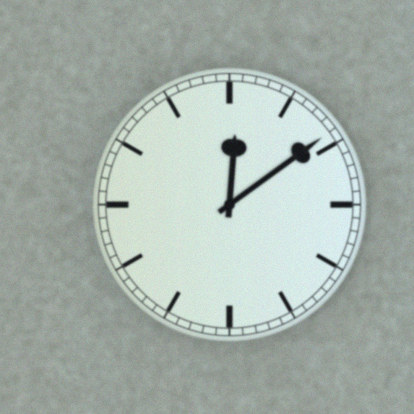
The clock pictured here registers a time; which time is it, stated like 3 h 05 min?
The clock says 12 h 09 min
